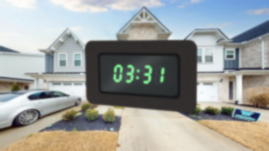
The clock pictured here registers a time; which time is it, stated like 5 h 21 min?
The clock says 3 h 31 min
